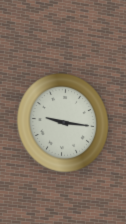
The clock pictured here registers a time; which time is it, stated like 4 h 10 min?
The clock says 9 h 15 min
